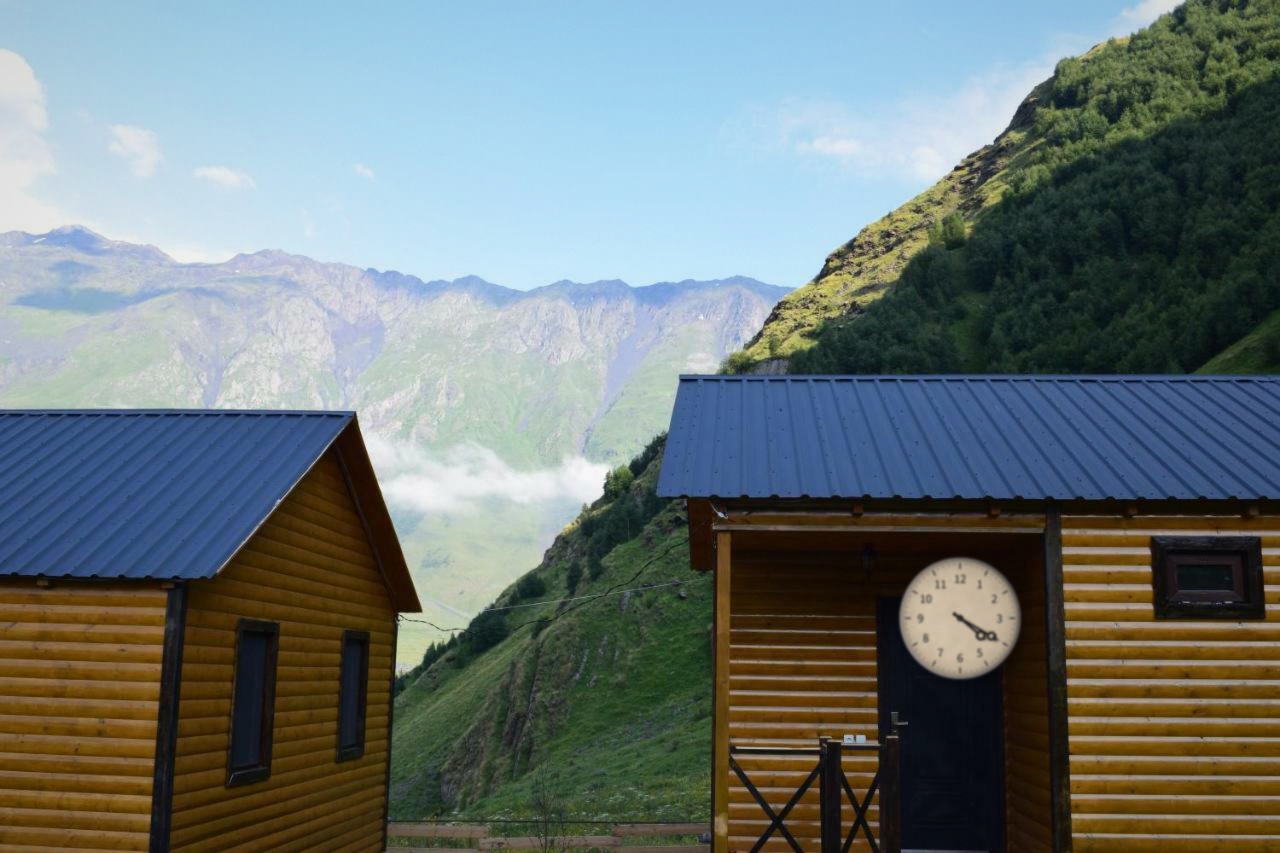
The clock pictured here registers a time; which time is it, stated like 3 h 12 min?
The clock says 4 h 20 min
